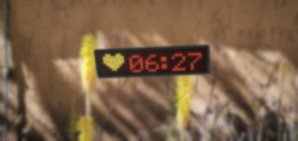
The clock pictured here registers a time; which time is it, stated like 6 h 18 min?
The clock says 6 h 27 min
